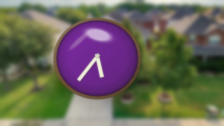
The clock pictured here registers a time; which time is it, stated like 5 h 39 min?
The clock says 5 h 36 min
